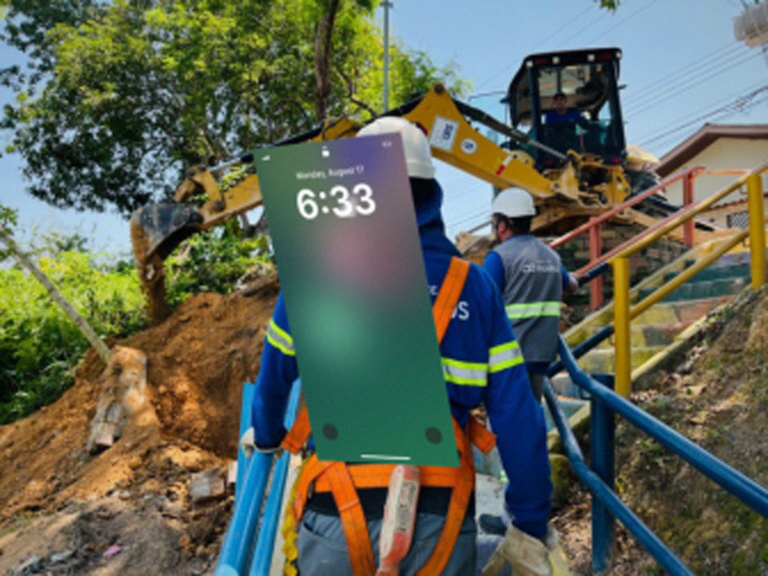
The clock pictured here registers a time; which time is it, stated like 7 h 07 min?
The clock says 6 h 33 min
